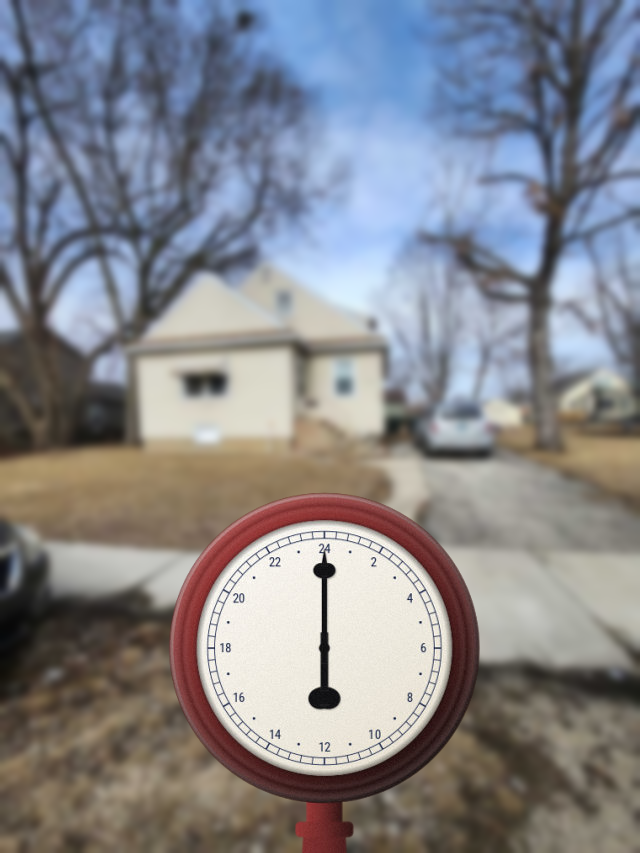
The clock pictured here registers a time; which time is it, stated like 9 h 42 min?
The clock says 12 h 00 min
